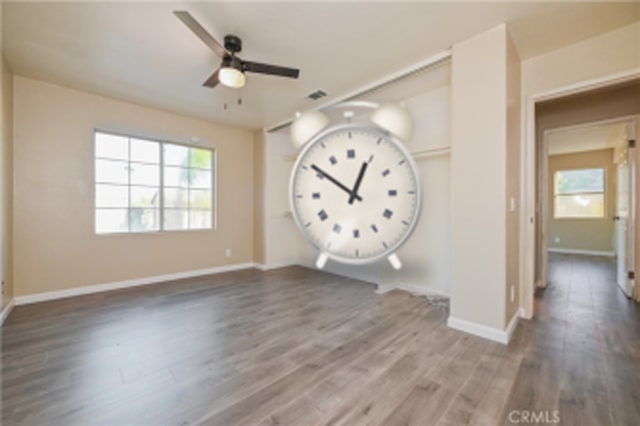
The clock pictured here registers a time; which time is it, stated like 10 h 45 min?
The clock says 12 h 51 min
